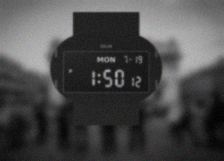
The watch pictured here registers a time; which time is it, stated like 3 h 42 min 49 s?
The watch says 1 h 50 min 12 s
